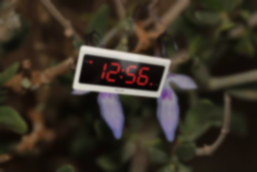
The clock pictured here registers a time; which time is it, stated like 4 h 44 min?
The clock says 12 h 56 min
